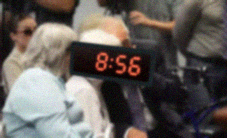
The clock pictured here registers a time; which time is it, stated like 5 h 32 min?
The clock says 8 h 56 min
